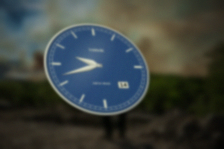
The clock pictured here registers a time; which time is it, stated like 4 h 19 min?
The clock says 9 h 42 min
